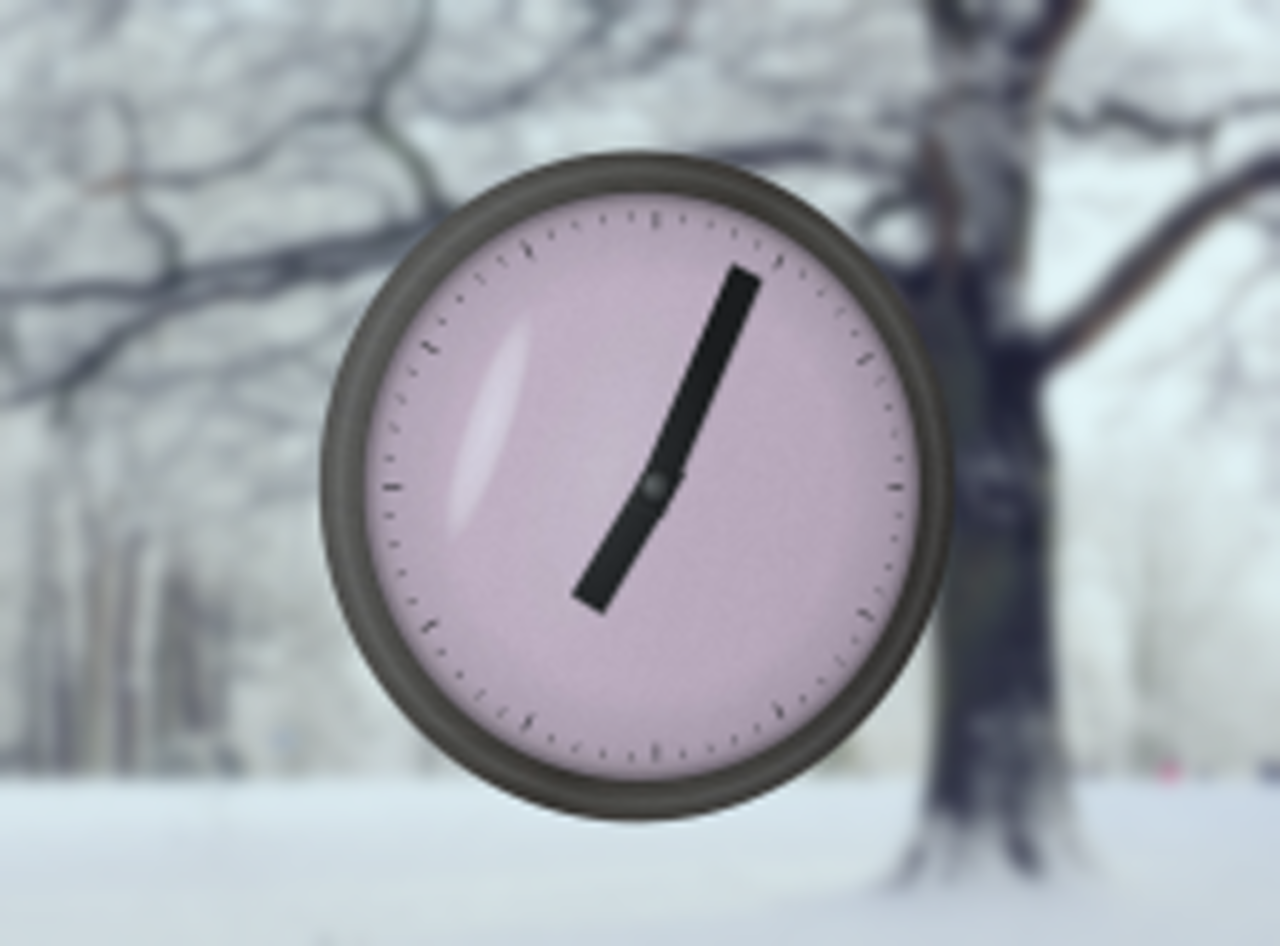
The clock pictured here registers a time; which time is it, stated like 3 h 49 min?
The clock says 7 h 04 min
